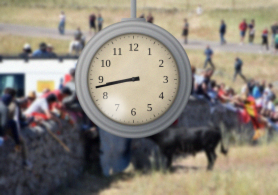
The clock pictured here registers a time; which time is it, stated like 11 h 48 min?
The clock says 8 h 43 min
